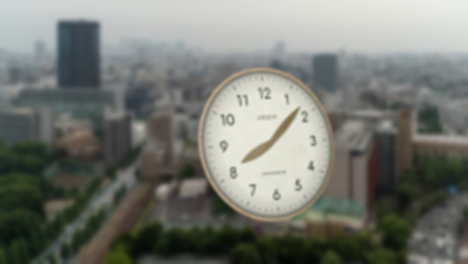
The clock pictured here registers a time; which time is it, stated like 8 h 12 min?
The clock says 8 h 08 min
